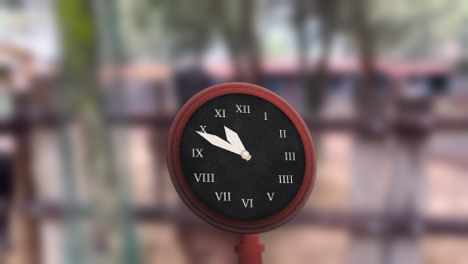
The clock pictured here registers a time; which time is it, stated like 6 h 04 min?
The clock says 10 h 49 min
